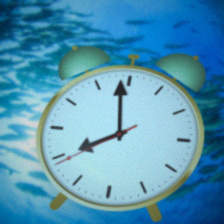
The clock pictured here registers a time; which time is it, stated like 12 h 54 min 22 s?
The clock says 7 h 58 min 39 s
